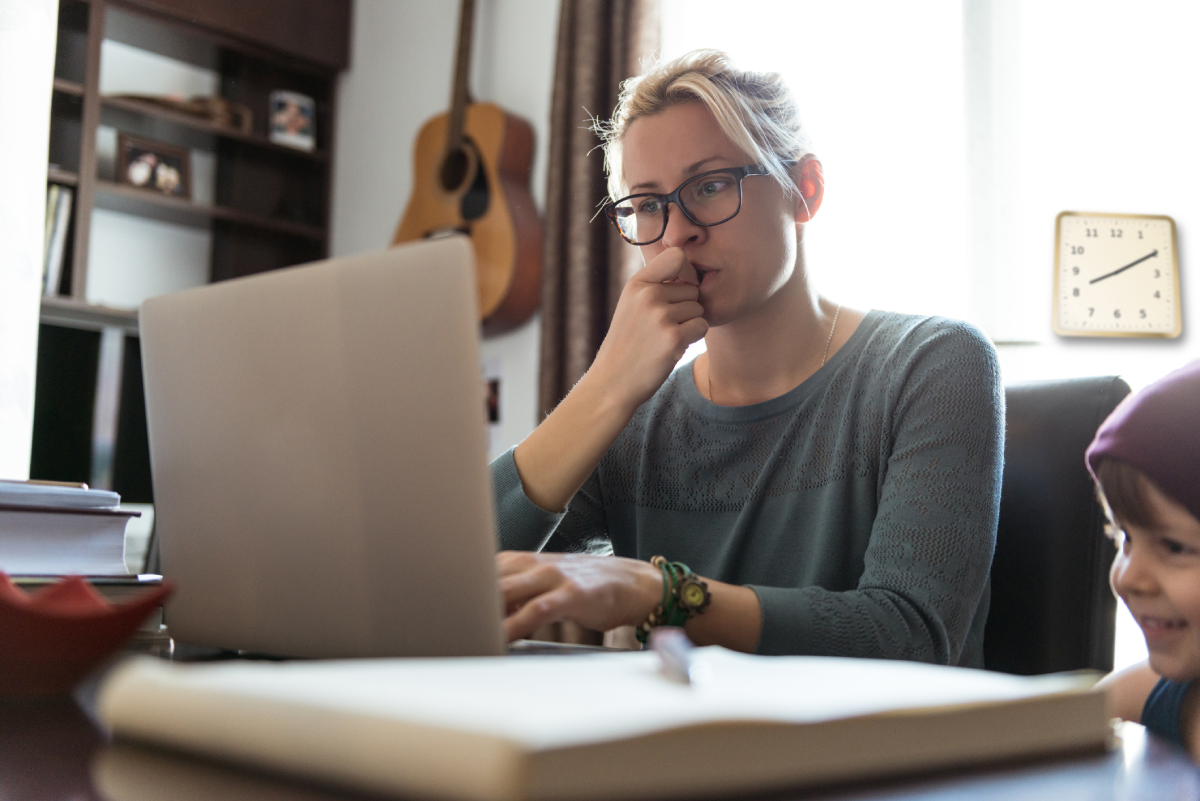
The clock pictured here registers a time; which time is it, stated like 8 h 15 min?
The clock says 8 h 10 min
